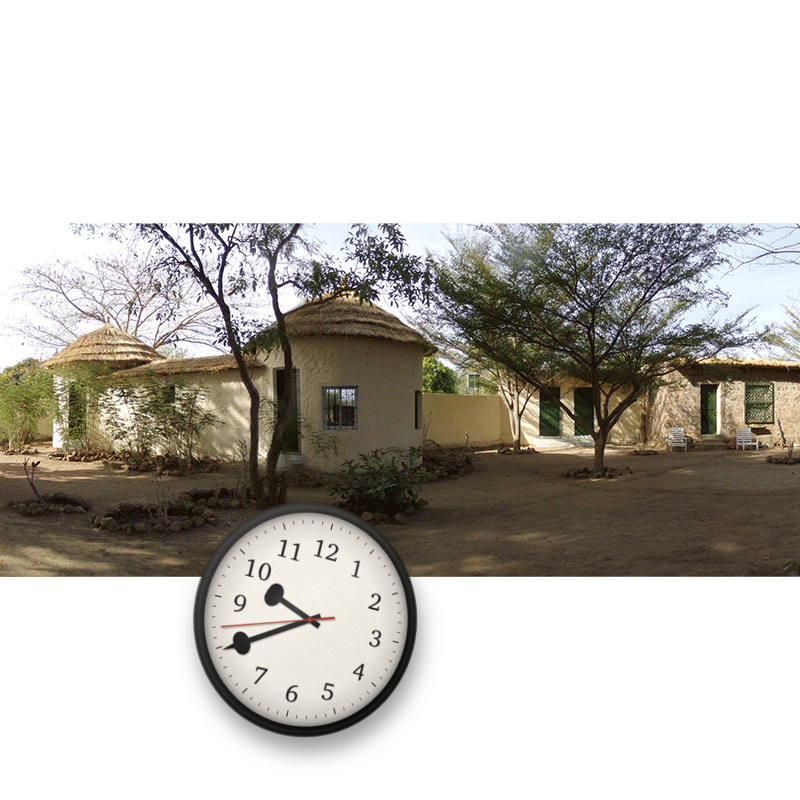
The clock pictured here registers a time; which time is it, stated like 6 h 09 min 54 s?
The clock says 9 h 39 min 42 s
